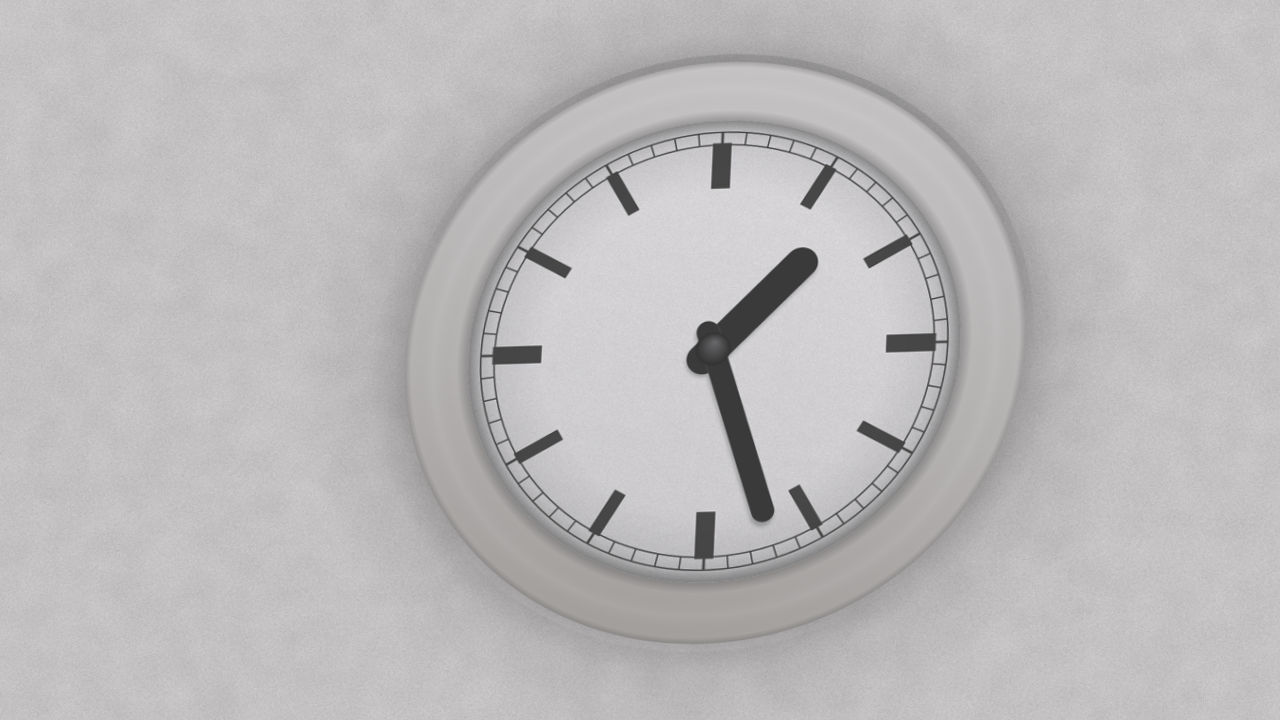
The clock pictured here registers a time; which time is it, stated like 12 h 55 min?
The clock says 1 h 27 min
